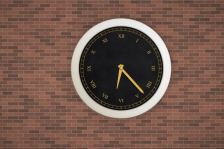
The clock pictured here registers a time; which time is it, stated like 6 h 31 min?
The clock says 6 h 23 min
